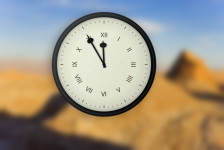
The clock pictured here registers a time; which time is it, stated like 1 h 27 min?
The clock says 11 h 55 min
